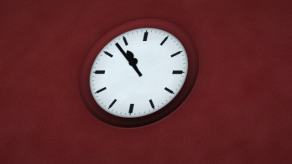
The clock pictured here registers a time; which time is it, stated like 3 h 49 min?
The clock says 10 h 53 min
